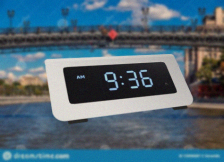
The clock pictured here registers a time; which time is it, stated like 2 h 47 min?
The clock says 9 h 36 min
